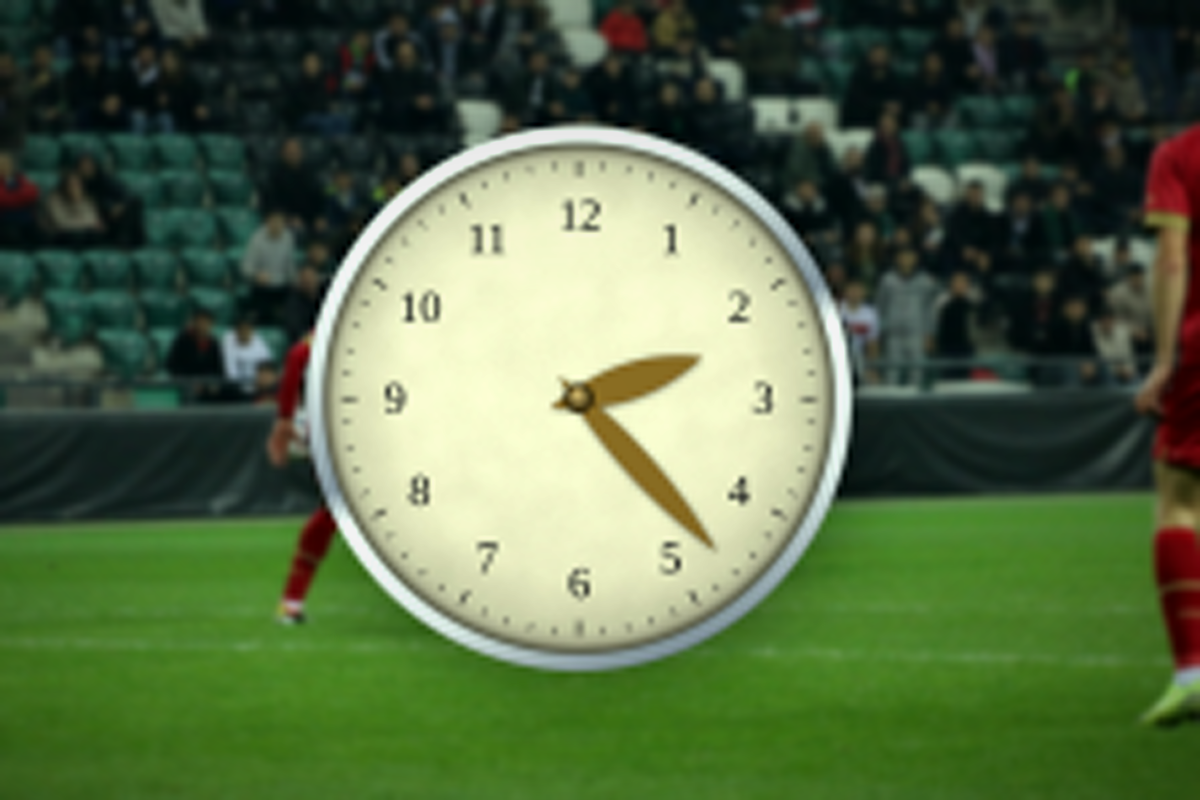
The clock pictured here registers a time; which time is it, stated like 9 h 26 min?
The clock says 2 h 23 min
